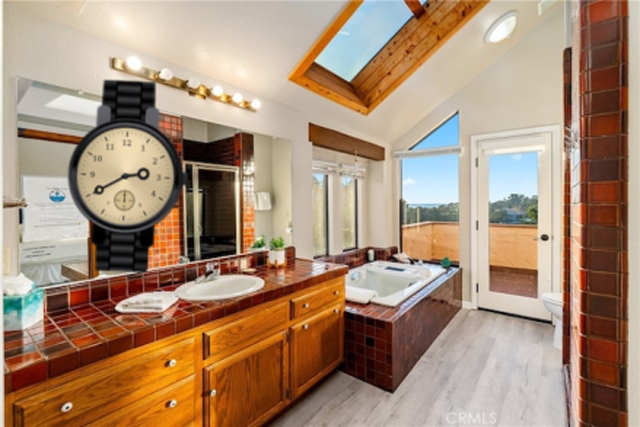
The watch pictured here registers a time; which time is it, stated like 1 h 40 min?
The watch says 2 h 40 min
